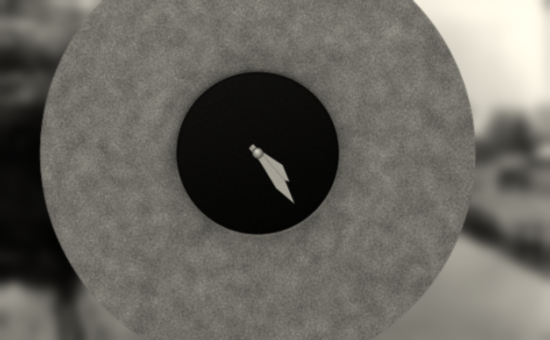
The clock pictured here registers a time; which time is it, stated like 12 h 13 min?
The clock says 4 h 24 min
